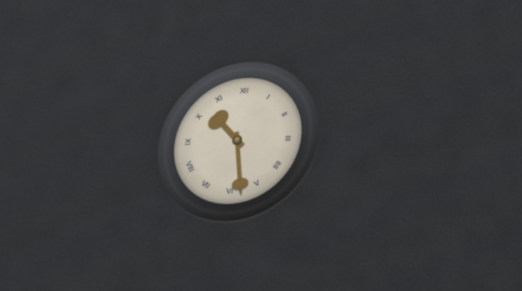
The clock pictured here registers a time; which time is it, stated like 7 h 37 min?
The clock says 10 h 28 min
